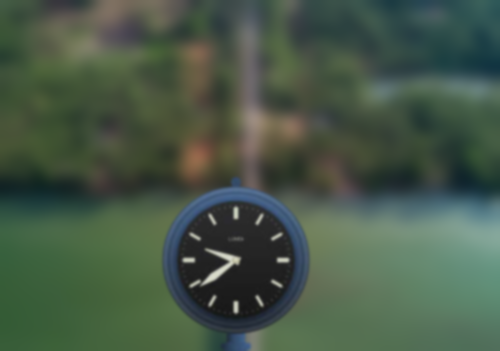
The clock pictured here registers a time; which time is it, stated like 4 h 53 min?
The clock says 9 h 39 min
